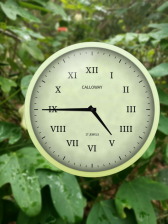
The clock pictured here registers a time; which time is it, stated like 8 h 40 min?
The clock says 4 h 45 min
